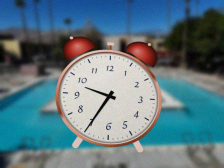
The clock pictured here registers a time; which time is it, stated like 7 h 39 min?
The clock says 9 h 35 min
